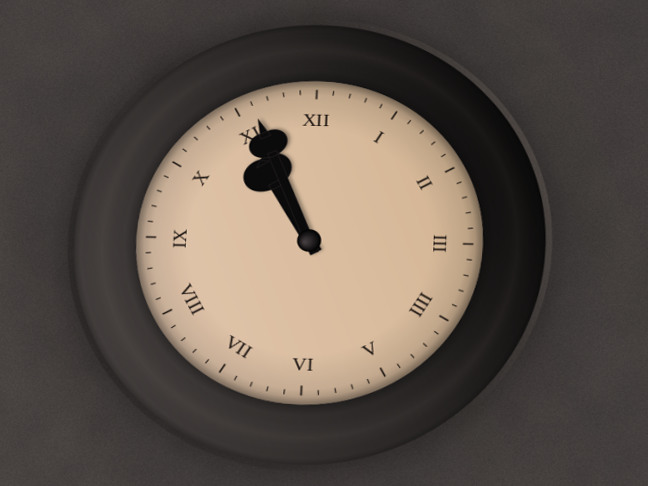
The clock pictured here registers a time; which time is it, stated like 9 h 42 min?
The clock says 10 h 56 min
